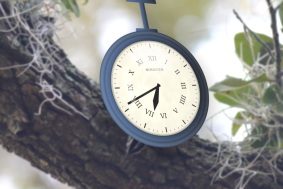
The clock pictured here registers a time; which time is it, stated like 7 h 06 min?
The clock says 6 h 41 min
